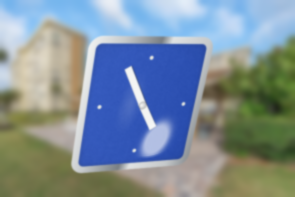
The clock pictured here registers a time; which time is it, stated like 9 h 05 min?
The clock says 4 h 55 min
